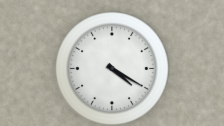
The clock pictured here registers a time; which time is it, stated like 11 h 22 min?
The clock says 4 h 20 min
